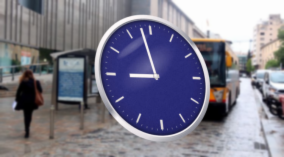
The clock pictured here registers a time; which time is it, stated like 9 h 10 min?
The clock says 8 h 58 min
